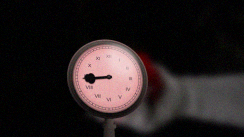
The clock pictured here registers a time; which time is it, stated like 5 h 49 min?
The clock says 8 h 44 min
